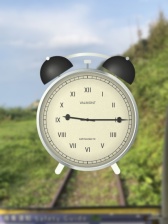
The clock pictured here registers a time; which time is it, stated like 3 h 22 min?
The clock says 9 h 15 min
